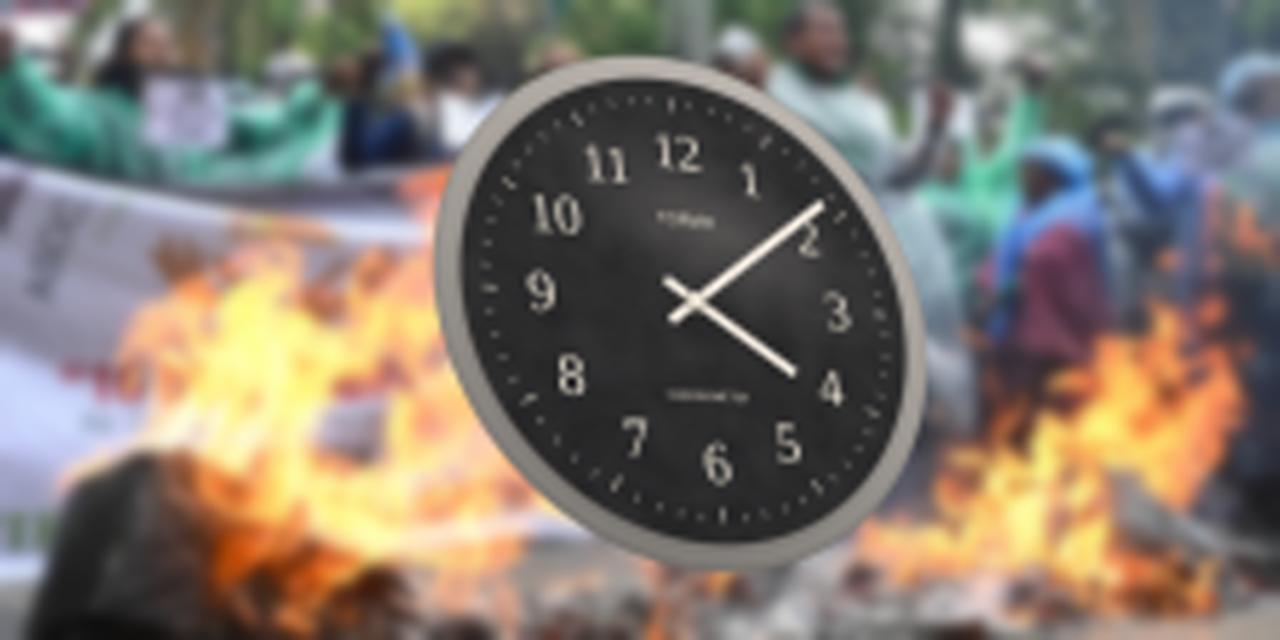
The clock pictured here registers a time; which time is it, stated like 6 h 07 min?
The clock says 4 h 09 min
